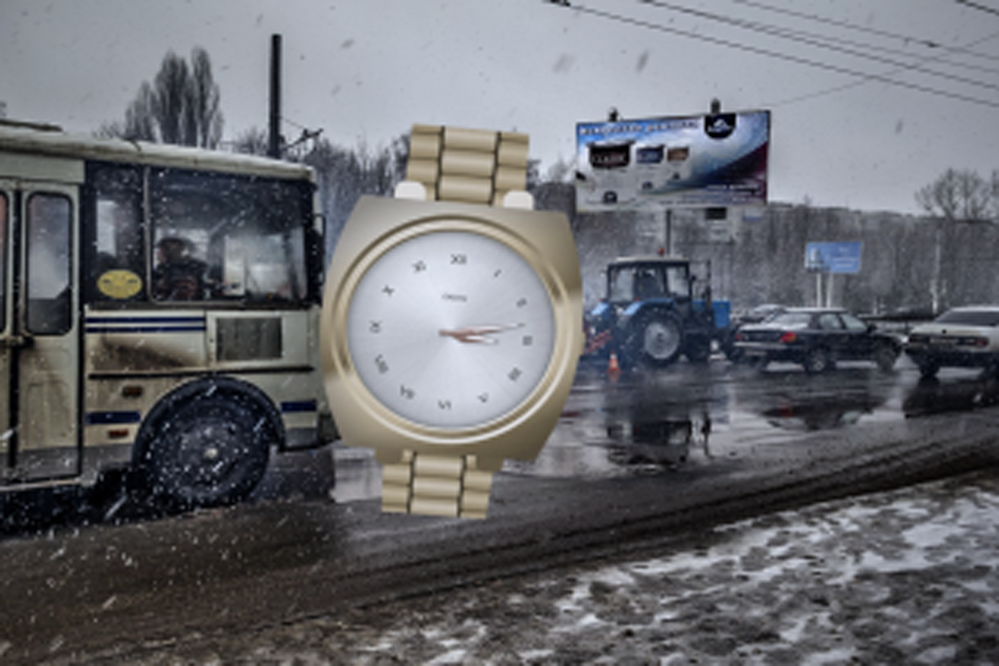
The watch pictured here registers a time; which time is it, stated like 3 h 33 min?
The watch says 3 h 13 min
